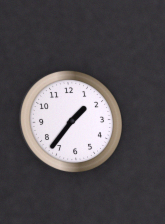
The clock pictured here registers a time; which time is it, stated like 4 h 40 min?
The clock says 1 h 37 min
